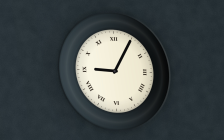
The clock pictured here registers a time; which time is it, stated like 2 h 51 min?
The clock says 9 h 05 min
